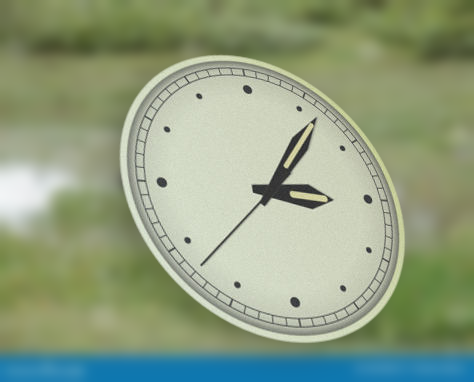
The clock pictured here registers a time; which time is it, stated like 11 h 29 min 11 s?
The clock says 3 h 06 min 38 s
